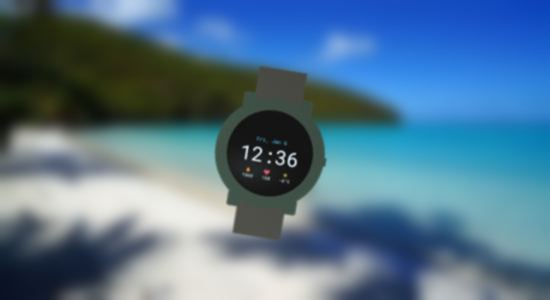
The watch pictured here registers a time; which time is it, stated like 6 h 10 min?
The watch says 12 h 36 min
